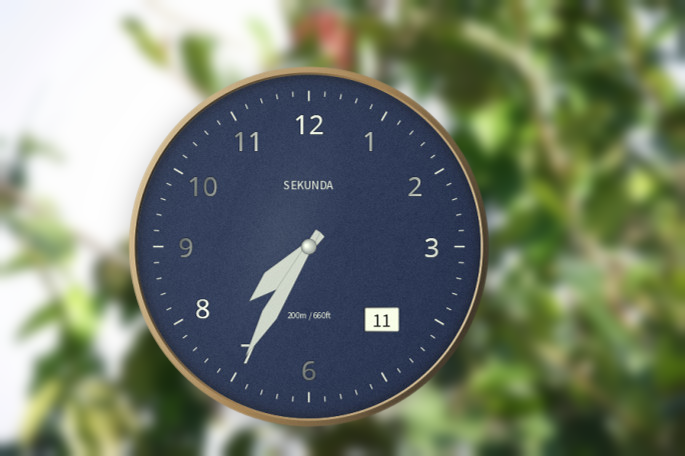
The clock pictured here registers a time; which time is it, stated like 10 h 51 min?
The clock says 7 h 35 min
